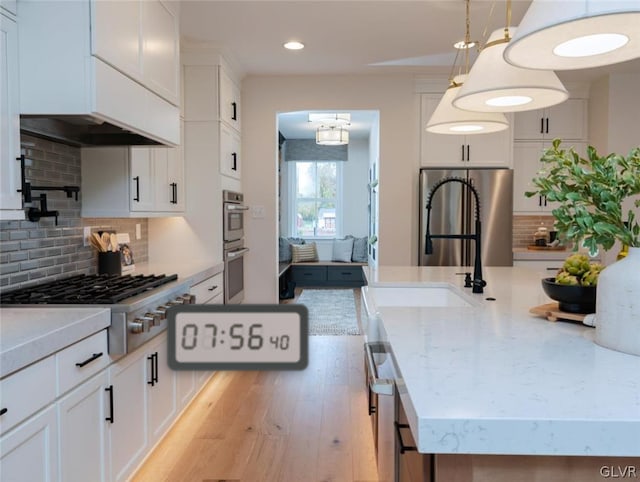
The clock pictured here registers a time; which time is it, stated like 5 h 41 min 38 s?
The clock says 7 h 56 min 40 s
